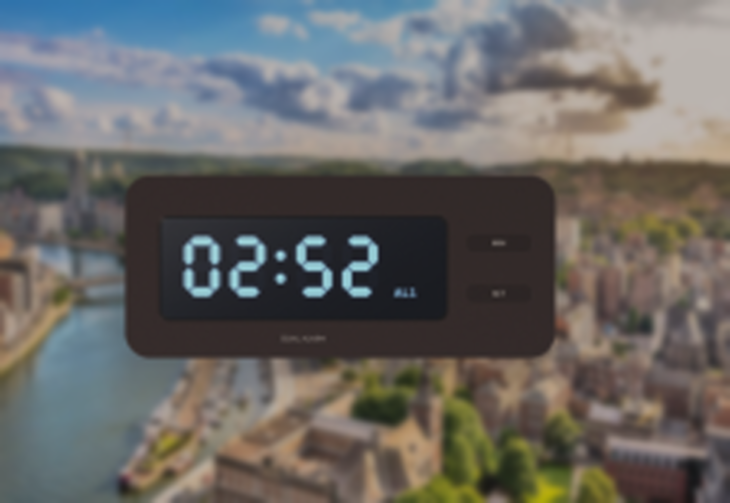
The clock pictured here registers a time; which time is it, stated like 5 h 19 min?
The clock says 2 h 52 min
